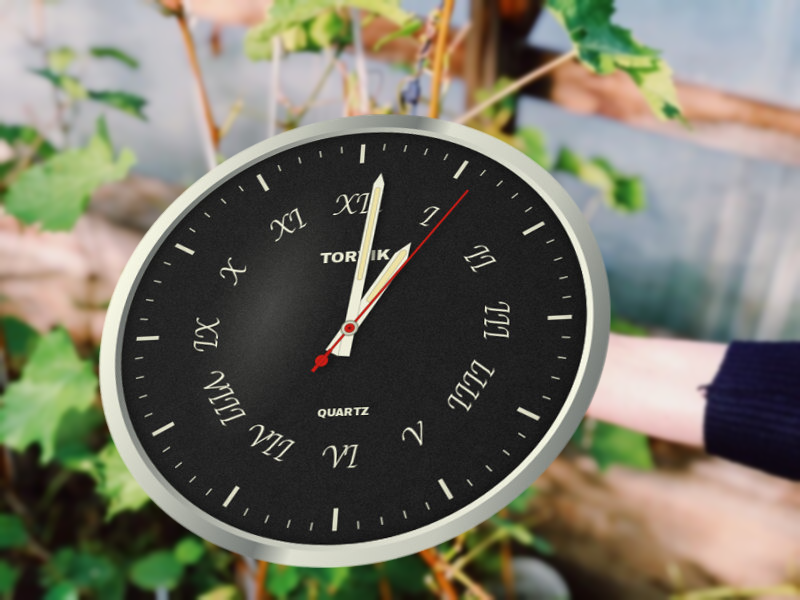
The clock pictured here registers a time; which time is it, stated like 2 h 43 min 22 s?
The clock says 1 h 01 min 06 s
